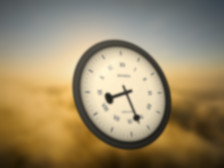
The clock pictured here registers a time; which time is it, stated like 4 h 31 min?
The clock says 8 h 27 min
